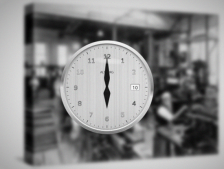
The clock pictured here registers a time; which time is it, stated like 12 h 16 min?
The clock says 6 h 00 min
